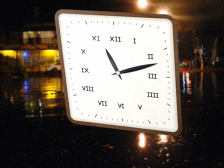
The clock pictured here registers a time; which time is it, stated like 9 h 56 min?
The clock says 11 h 12 min
